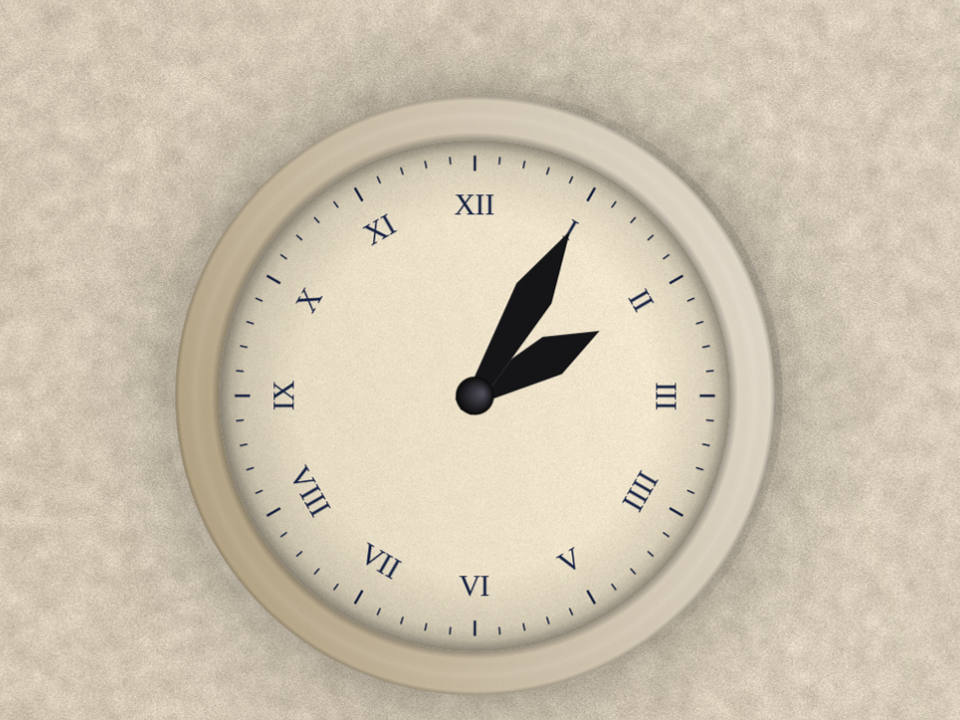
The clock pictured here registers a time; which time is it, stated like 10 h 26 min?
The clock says 2 h 05 min
